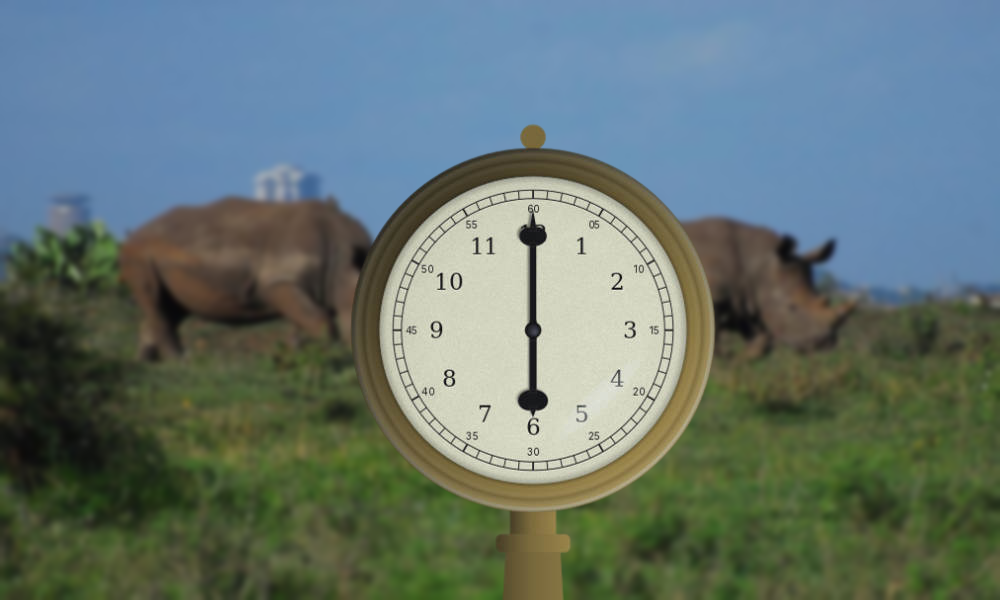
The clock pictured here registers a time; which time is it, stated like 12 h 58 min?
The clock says 6 h 00 min
